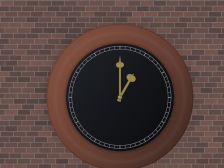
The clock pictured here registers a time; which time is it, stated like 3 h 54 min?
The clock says 1 h 00 min
